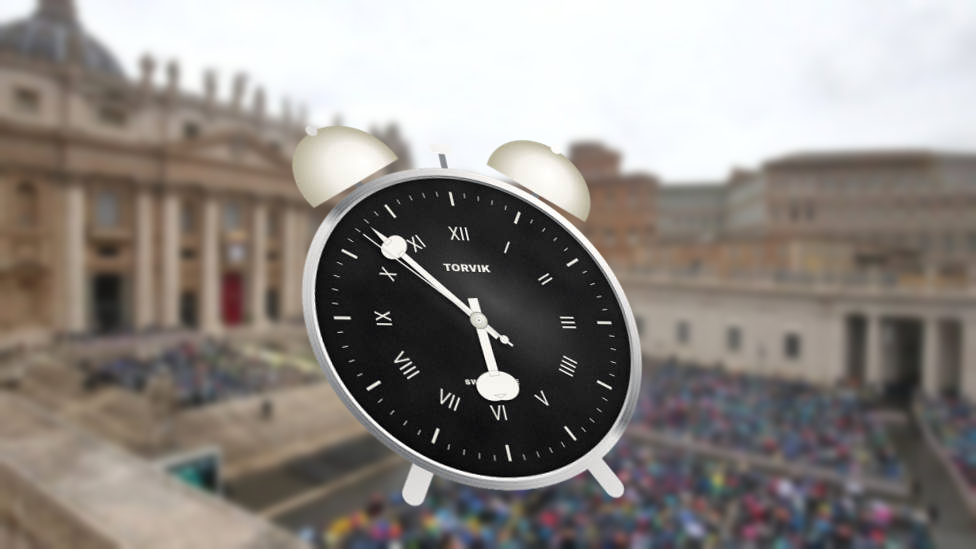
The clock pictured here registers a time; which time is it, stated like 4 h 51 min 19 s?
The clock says 5 h 52 min 52 s
